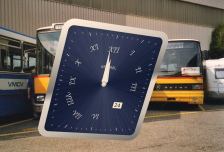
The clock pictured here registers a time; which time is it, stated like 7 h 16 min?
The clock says 11 h 59 min
